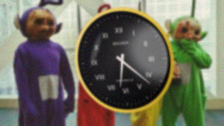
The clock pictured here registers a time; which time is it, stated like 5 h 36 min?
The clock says 6 h 22 min
